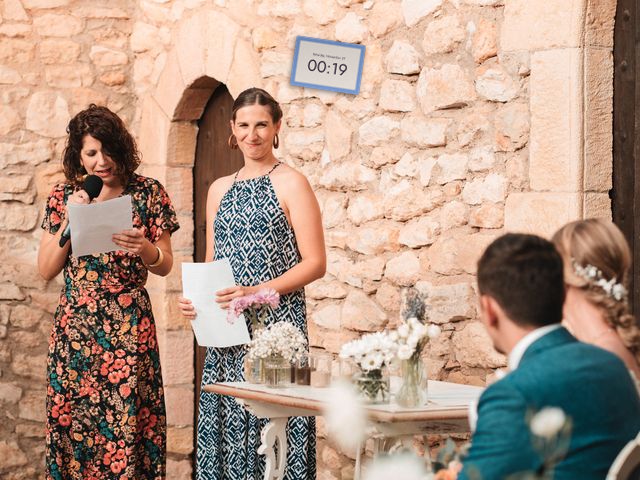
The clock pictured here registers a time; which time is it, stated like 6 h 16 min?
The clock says 0 h 19 min
